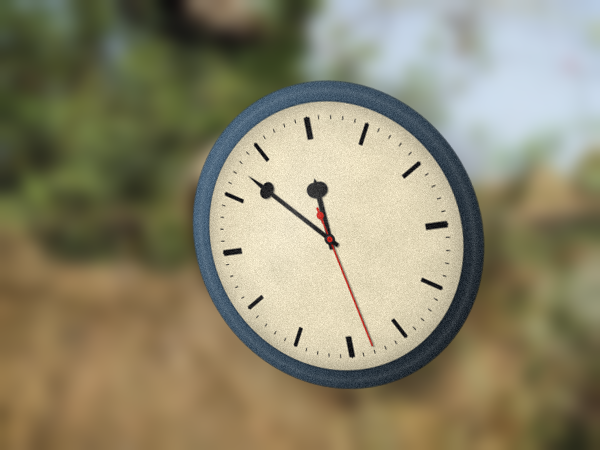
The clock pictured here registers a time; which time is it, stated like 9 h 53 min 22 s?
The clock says 11 h 52 min 28 s
